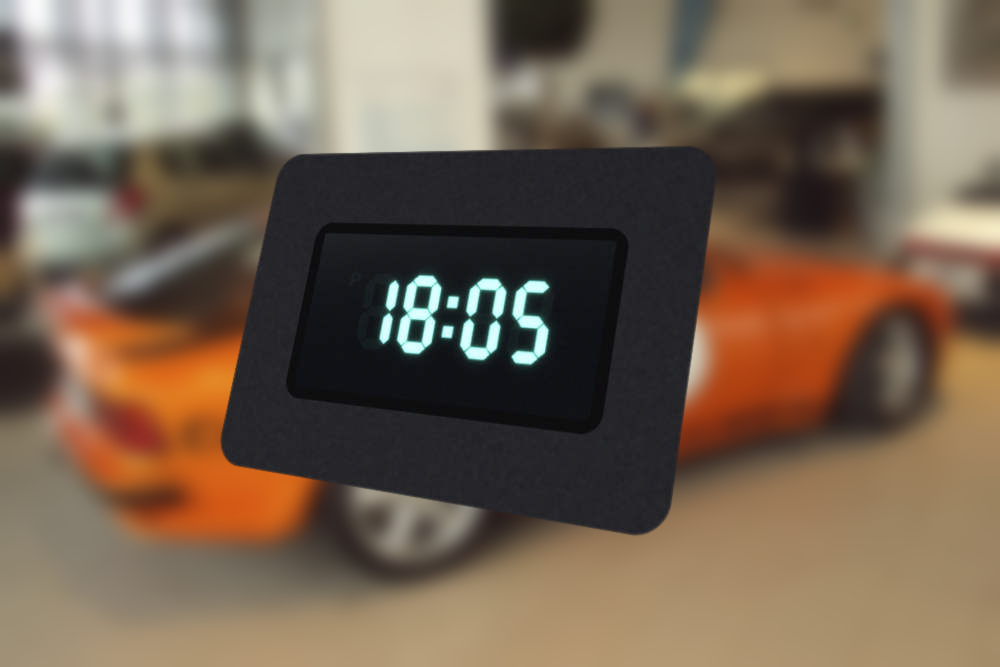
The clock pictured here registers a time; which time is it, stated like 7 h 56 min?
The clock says 18 h 05 min
